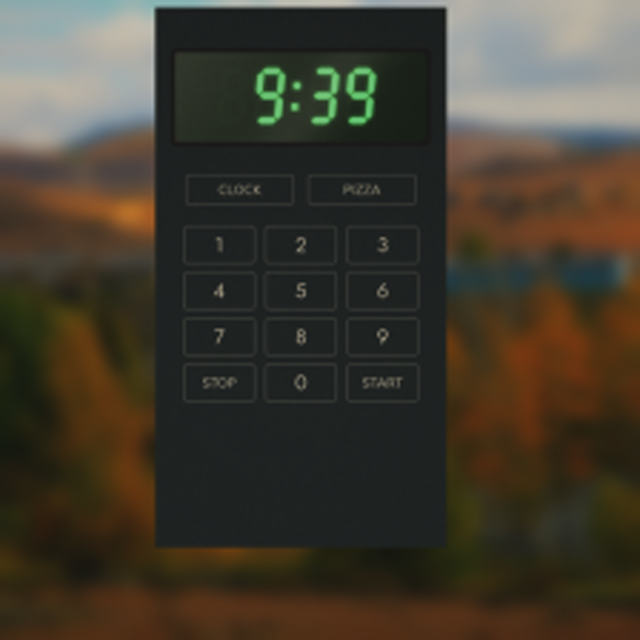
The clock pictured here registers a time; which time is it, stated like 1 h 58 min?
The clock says 9 h 39 min
